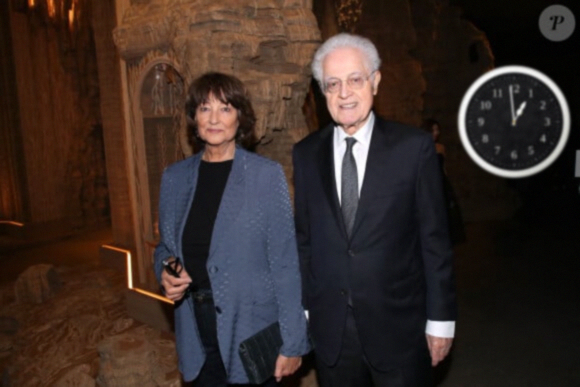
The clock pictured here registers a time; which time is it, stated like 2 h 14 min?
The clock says 12 h 59 min
